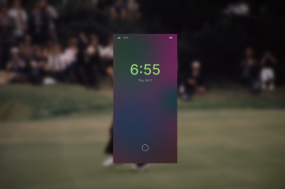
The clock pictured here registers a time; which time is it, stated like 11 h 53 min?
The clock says 6 h 55 min
